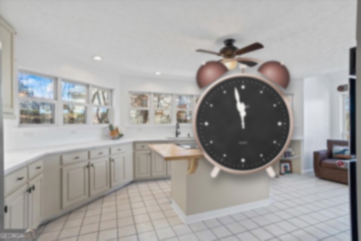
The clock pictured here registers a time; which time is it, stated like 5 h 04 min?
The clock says 11 h 58 min
